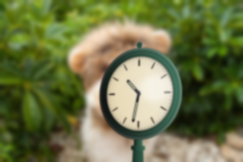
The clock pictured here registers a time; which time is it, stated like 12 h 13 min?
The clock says 10 h 32 min
